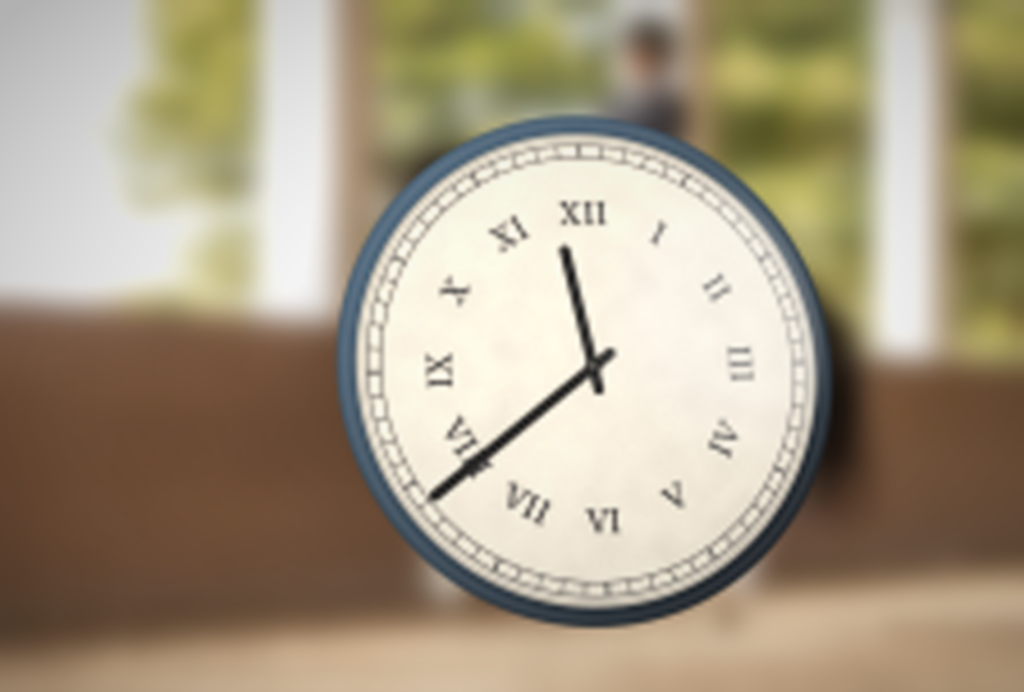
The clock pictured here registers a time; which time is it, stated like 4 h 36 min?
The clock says 11 h 39 min
